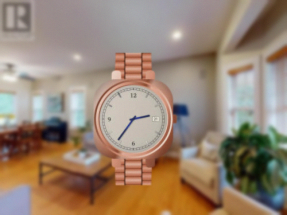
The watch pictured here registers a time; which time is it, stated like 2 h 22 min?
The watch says 2 h 36 min
